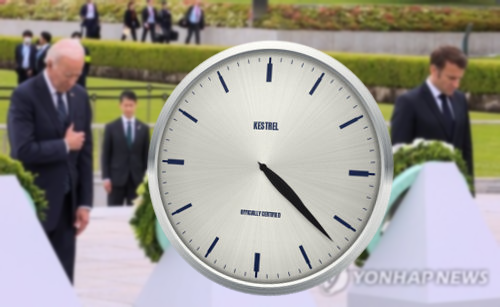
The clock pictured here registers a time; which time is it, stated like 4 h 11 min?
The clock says 4 h 22 min
